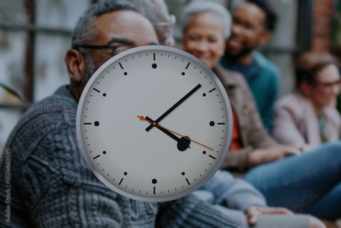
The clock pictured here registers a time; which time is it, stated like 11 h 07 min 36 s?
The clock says 4 h 08 min 19 s
